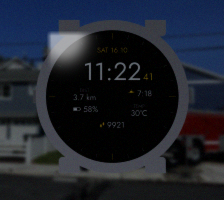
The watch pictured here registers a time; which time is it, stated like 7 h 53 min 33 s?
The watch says 11 h 22 min 41 s
